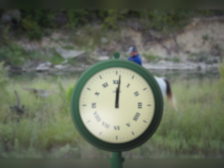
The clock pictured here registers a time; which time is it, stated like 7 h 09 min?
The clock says 12 h 01 min
